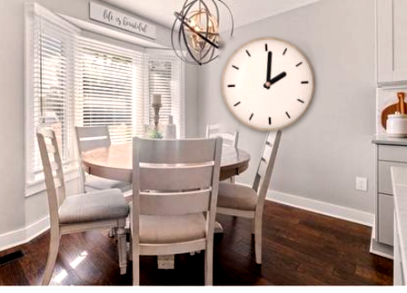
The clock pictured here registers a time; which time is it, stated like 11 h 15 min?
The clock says 2 h 01 min
